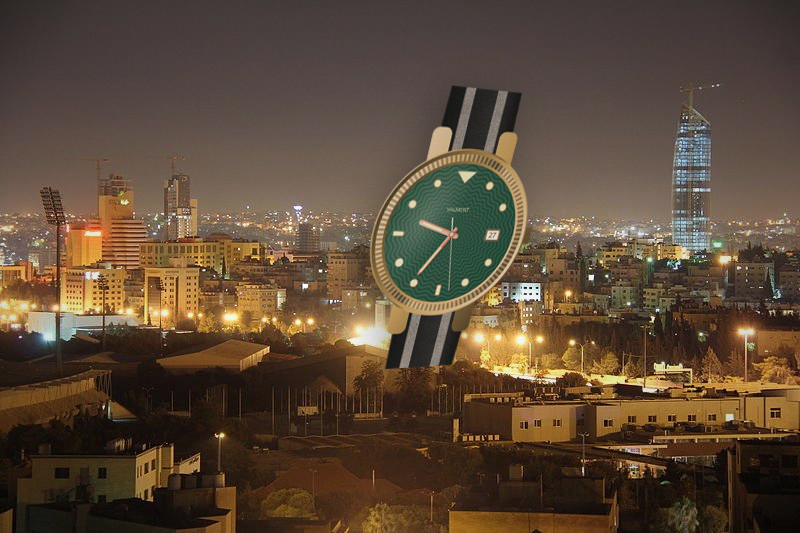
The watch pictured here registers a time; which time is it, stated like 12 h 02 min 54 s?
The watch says 9 h 35 min 28 s
